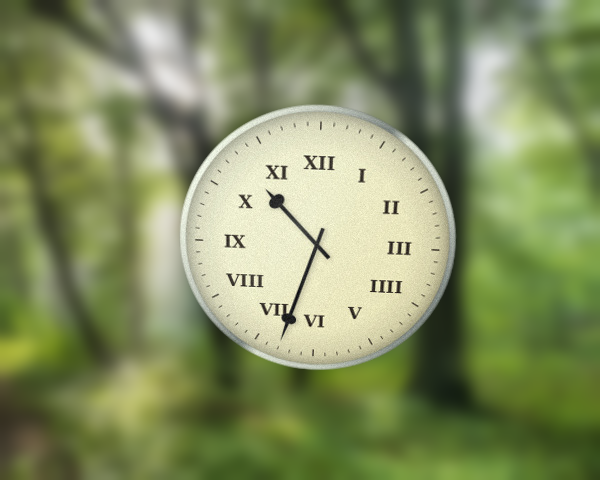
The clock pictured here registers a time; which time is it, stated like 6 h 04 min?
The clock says 10 h 33 min
